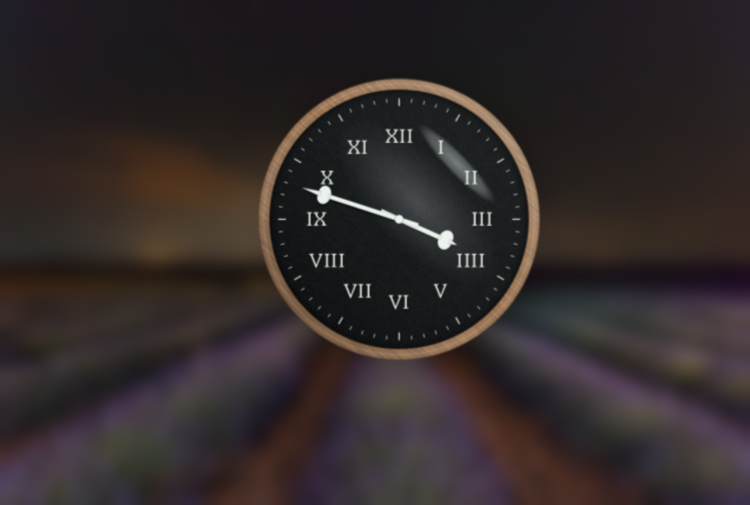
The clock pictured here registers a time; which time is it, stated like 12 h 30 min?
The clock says 3 h 48 min
